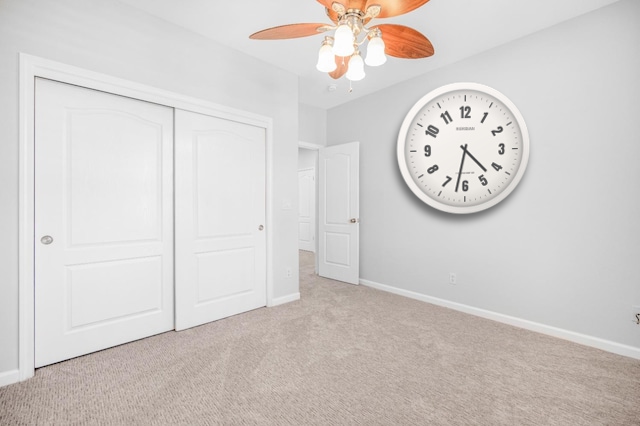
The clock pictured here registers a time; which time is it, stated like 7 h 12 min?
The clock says 4 h 32 min
